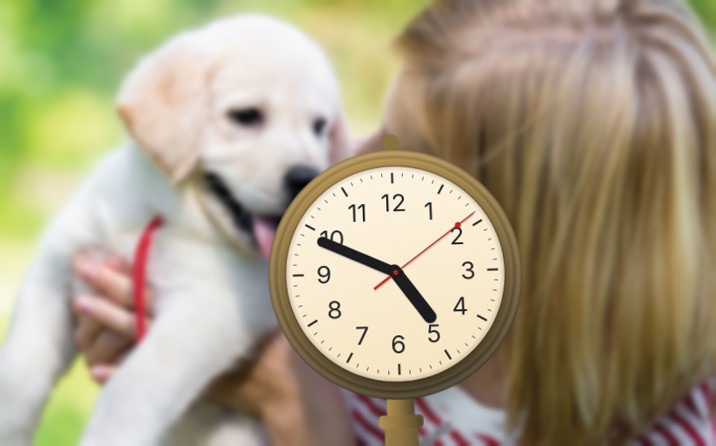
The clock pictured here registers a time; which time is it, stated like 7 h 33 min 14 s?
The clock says 4 h 49 min 09 s
